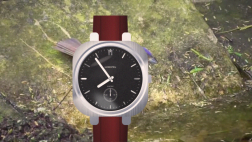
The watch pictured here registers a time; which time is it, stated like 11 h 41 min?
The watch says 7 h 54 min
